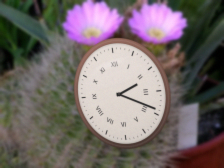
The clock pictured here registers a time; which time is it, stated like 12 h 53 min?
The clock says 2 h 19 min
